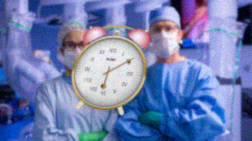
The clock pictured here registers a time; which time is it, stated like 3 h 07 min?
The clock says 6 h 09 min
